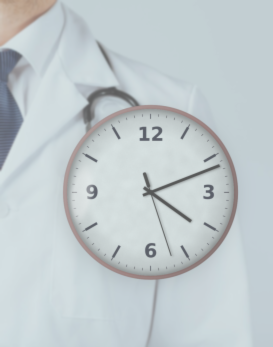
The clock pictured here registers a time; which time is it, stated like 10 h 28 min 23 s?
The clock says 4 h 11 min 27 s
